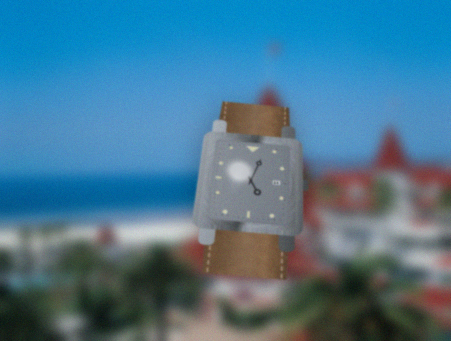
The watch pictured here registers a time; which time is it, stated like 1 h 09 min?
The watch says 5 h 03 min
